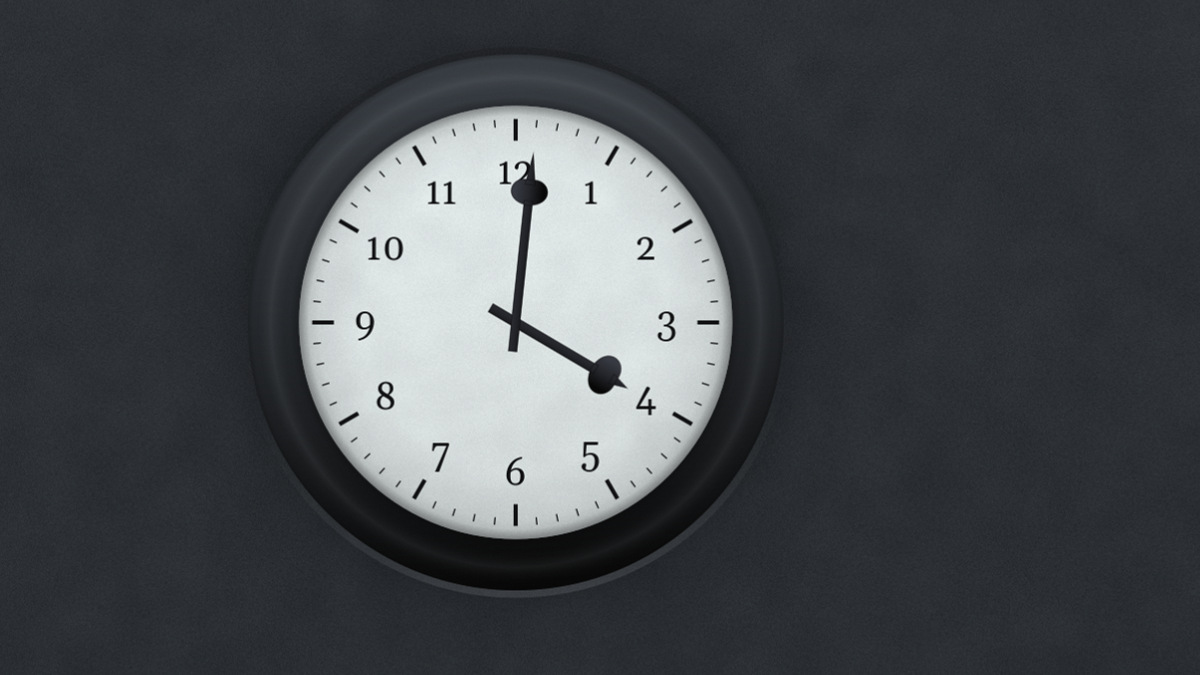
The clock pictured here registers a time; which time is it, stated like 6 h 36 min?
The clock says 4 h 01 min
